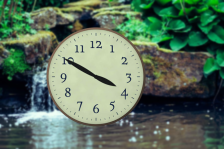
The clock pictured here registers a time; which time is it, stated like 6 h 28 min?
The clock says 3 h 50 min
